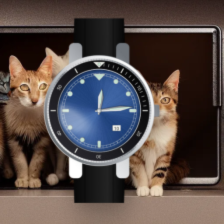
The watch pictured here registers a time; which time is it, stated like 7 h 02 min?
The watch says 12 h 14 min
